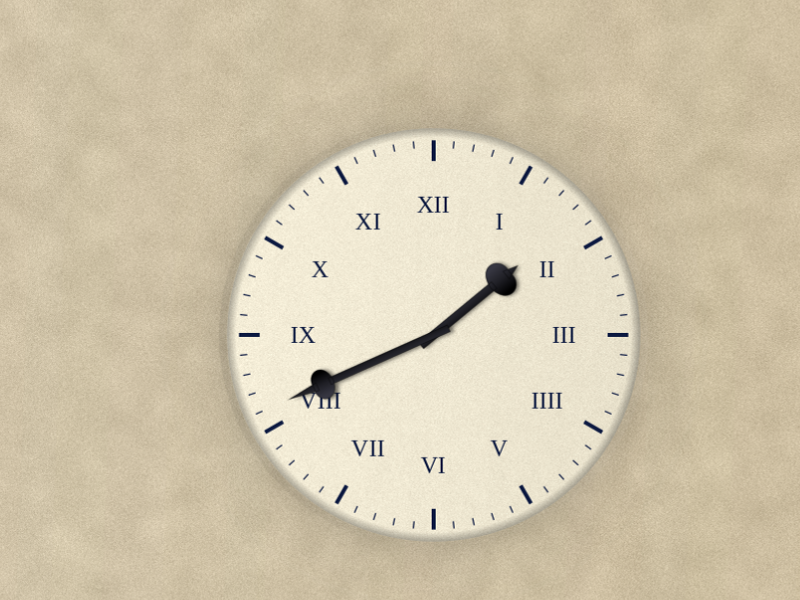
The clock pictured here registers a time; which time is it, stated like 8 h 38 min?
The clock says 1 h 41 min
